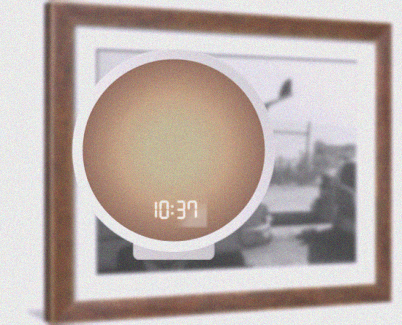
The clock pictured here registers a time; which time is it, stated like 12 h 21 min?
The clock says 10 h 37 min
